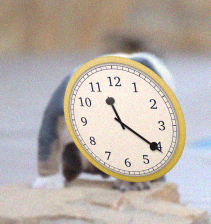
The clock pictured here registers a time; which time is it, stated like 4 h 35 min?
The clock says 11 h 21 min
